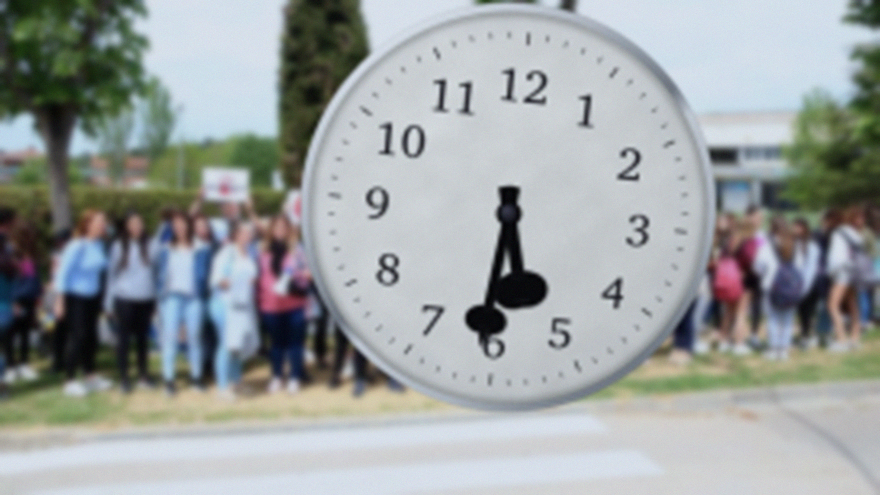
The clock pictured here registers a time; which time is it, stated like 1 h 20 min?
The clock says 5 h 31 min
